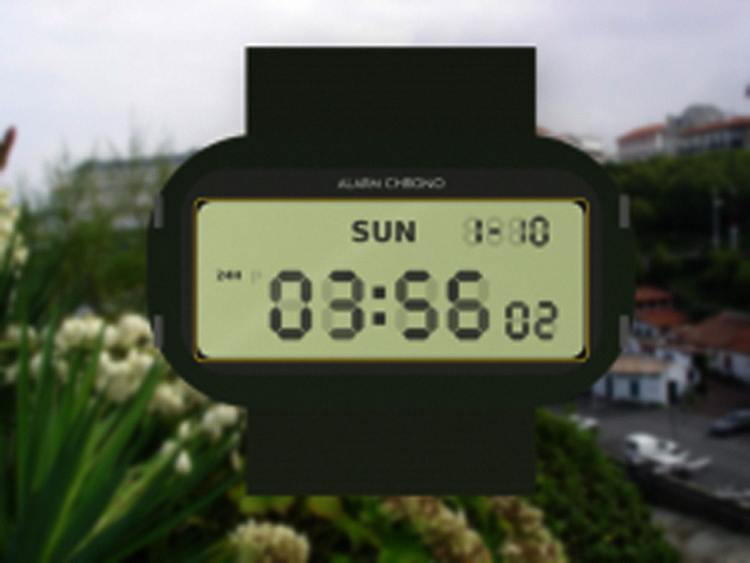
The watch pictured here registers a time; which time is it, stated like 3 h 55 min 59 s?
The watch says 3 h 56 min 02 s
